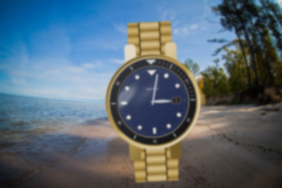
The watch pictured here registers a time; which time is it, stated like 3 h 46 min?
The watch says 3 h 02 min
